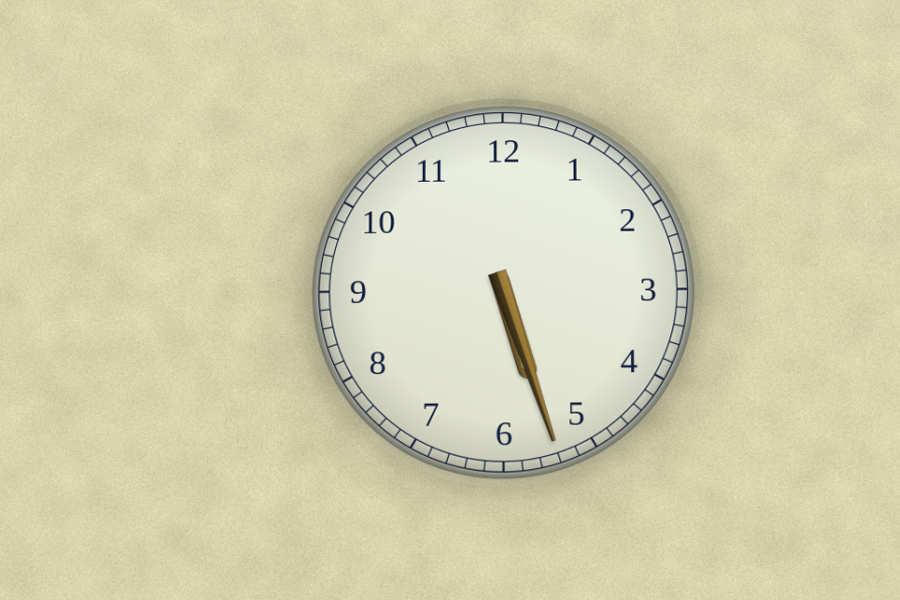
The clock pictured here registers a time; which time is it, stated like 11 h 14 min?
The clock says 5 h 27 min
